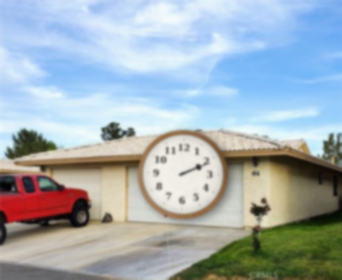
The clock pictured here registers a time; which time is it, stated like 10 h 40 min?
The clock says 2 h 11 min
